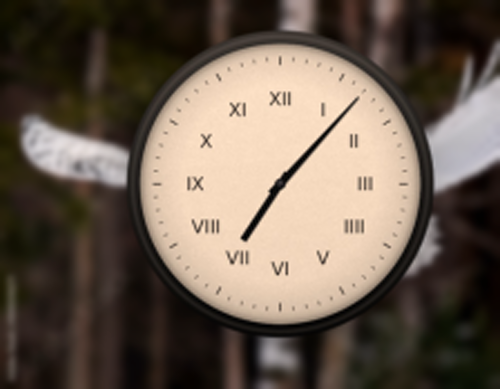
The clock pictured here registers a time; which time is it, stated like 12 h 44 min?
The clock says 7 h 07 min
